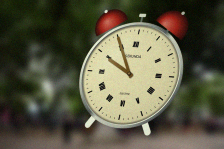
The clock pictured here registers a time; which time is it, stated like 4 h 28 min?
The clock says 9 h 55 min
